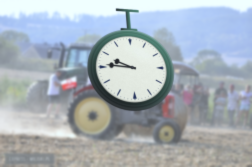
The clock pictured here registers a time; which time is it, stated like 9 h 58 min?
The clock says 9 h 46 min
